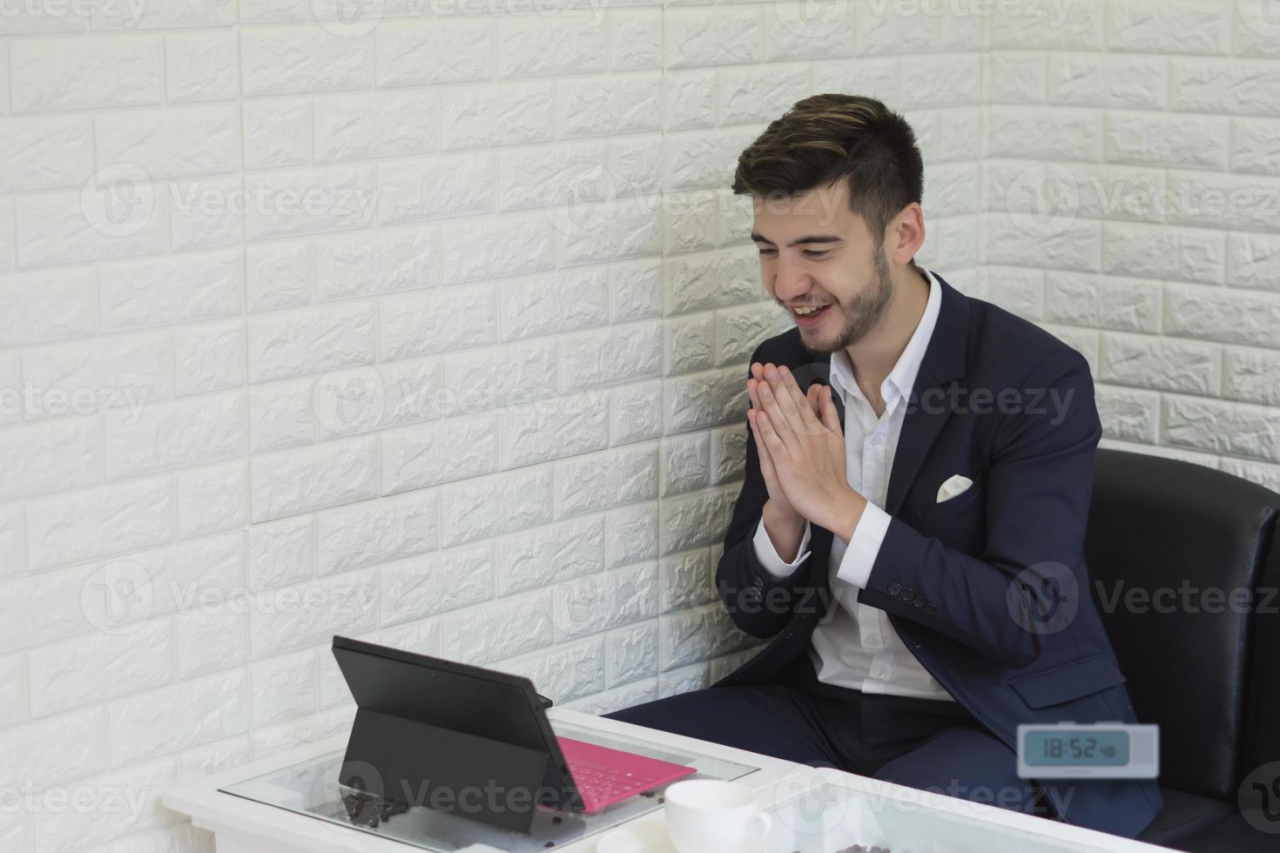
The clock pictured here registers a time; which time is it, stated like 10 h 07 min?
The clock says 18 h 52 min
